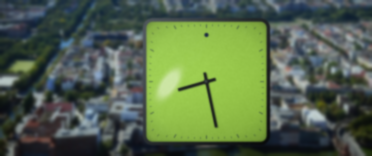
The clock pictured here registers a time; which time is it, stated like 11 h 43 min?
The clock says 8 h 28 min
